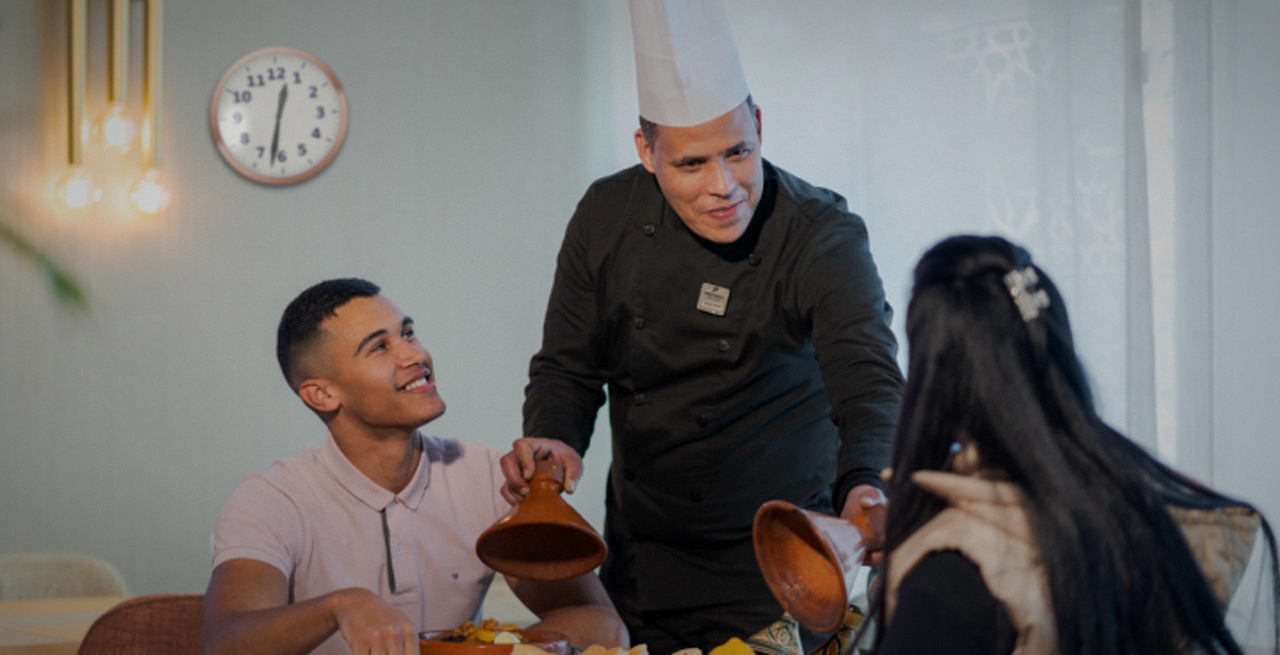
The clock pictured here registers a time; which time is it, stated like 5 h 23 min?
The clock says 12 h 32 min
